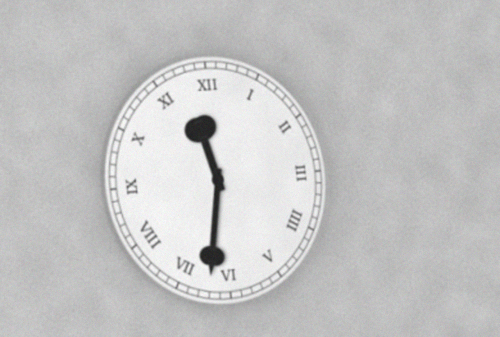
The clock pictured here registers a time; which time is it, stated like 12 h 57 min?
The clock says 11 h 32 min
